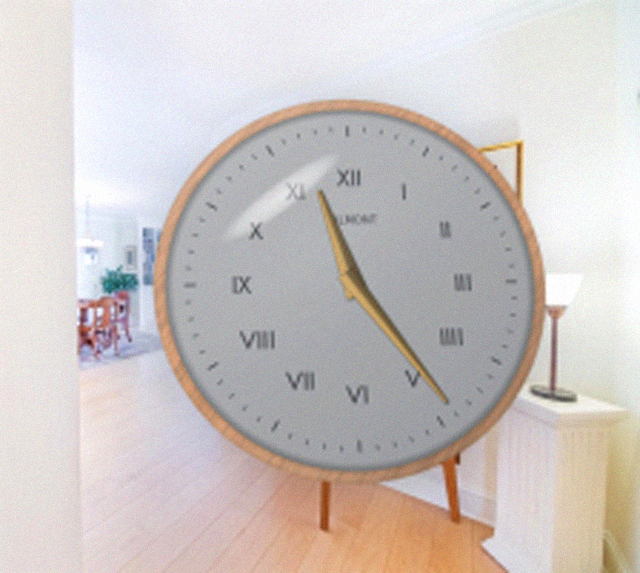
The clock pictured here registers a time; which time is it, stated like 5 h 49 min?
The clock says 11 h 24 min
